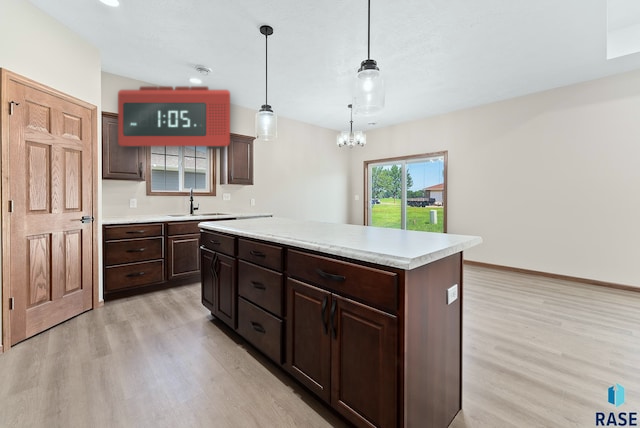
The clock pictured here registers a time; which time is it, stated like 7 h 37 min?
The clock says 1 h 05 min
